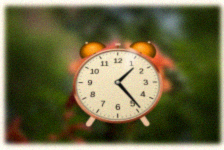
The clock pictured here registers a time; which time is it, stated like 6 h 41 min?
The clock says 1 h 24 min
